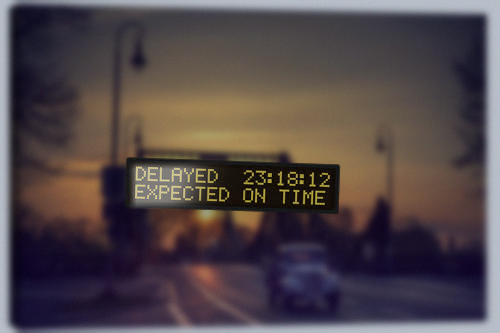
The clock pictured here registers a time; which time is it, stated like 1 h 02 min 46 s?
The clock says 23 h 18 min 12 s
